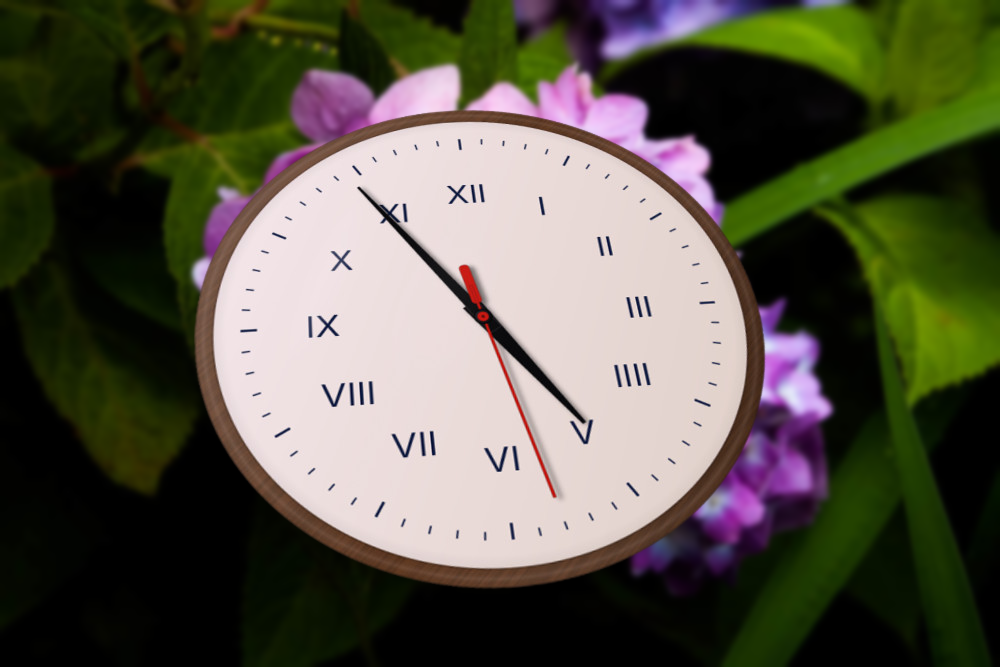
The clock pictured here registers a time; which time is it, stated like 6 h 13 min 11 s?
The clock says 4 h 54 min 28 s
